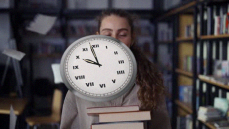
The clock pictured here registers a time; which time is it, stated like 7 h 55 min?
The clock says 9 h 58 min
